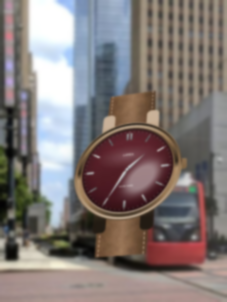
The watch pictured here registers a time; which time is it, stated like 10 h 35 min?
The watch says 1 h 35 min
